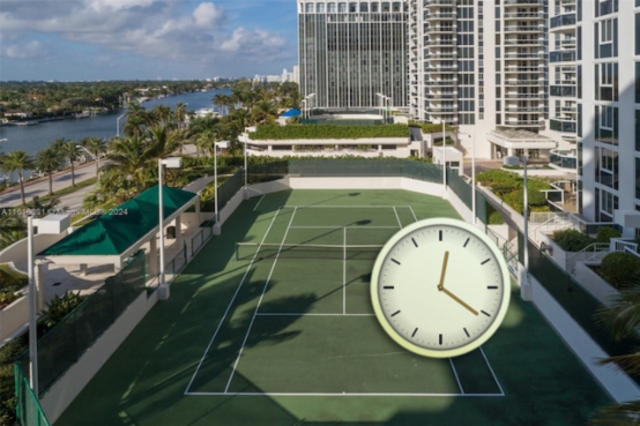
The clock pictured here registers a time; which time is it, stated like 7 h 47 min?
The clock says 12 h 21 min
